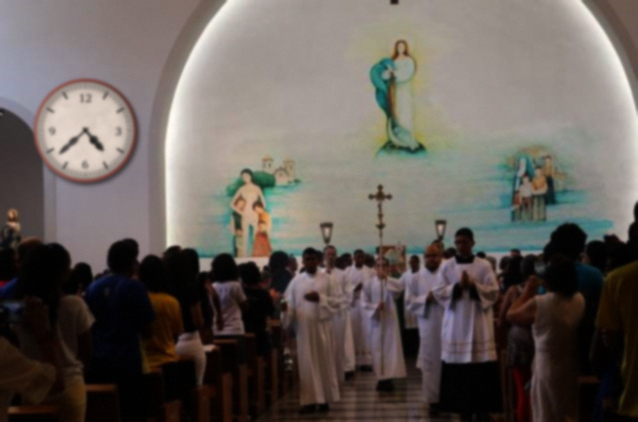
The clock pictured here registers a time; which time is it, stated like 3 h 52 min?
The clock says 4 h 38 min
